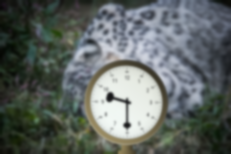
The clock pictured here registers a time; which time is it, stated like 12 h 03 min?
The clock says 9 h 30 min
